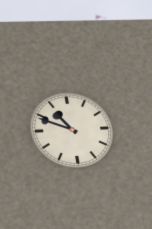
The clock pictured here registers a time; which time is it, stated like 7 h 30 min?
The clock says 10 h 49 min
